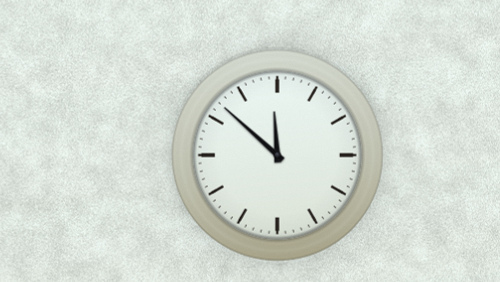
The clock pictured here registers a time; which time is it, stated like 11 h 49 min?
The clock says 11 h 52 min
